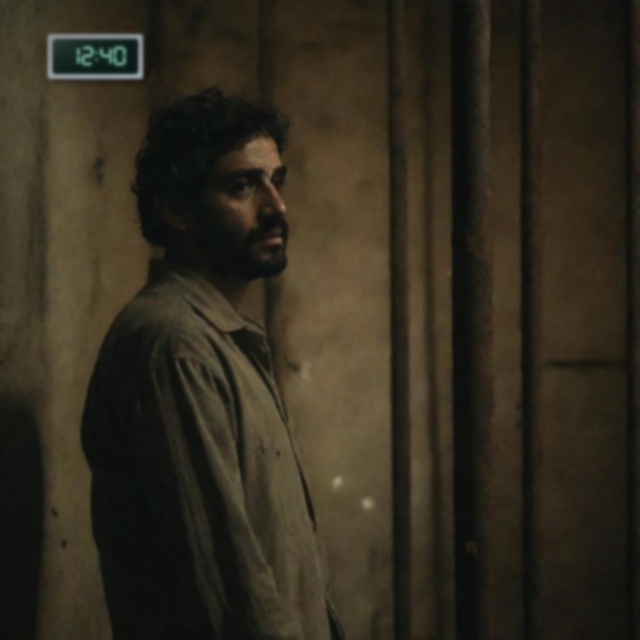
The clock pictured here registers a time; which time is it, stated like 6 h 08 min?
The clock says 12 h 40 min
